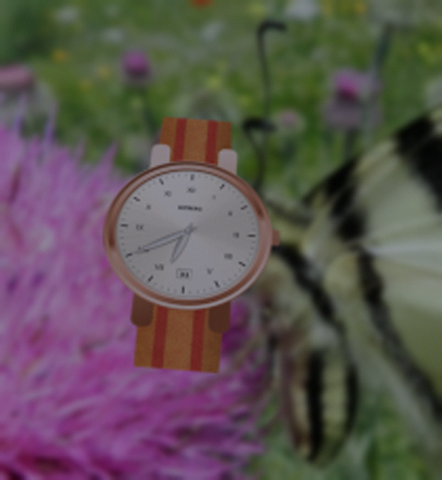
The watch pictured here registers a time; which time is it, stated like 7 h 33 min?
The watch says 6 h 40 min
